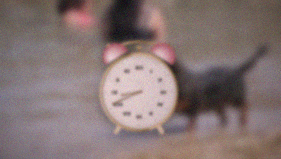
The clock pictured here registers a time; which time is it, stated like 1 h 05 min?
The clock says 8 h 41 min
